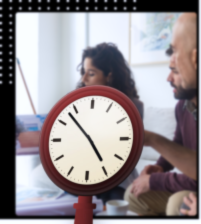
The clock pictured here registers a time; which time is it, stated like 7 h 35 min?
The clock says 4 h 53 min
